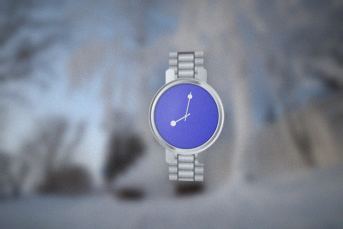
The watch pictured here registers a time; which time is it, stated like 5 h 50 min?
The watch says 8 h 02 min
